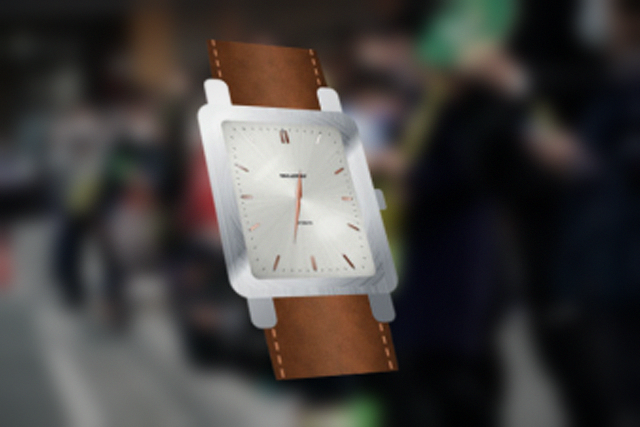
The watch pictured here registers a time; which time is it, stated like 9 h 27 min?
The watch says 12 h 33 min
